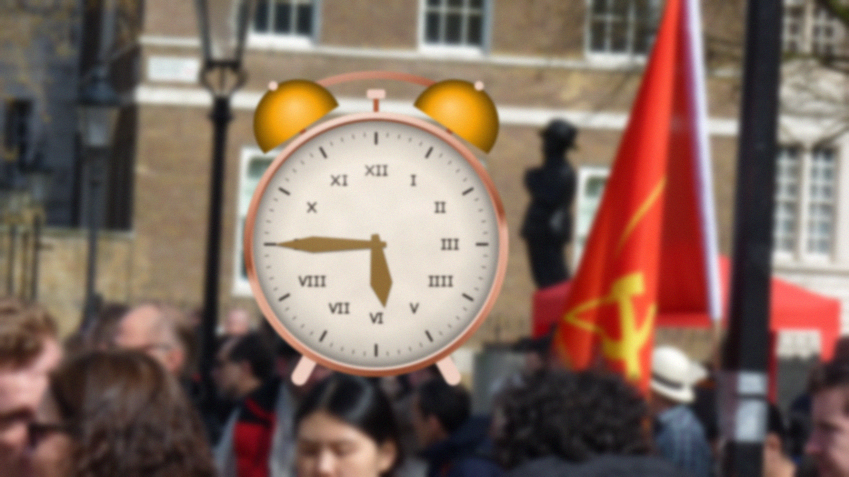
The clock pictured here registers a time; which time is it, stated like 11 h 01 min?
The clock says 5 h 45 min
